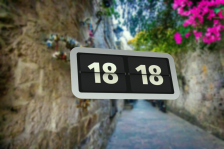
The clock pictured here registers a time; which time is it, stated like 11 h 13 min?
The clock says 18 h 18 min
